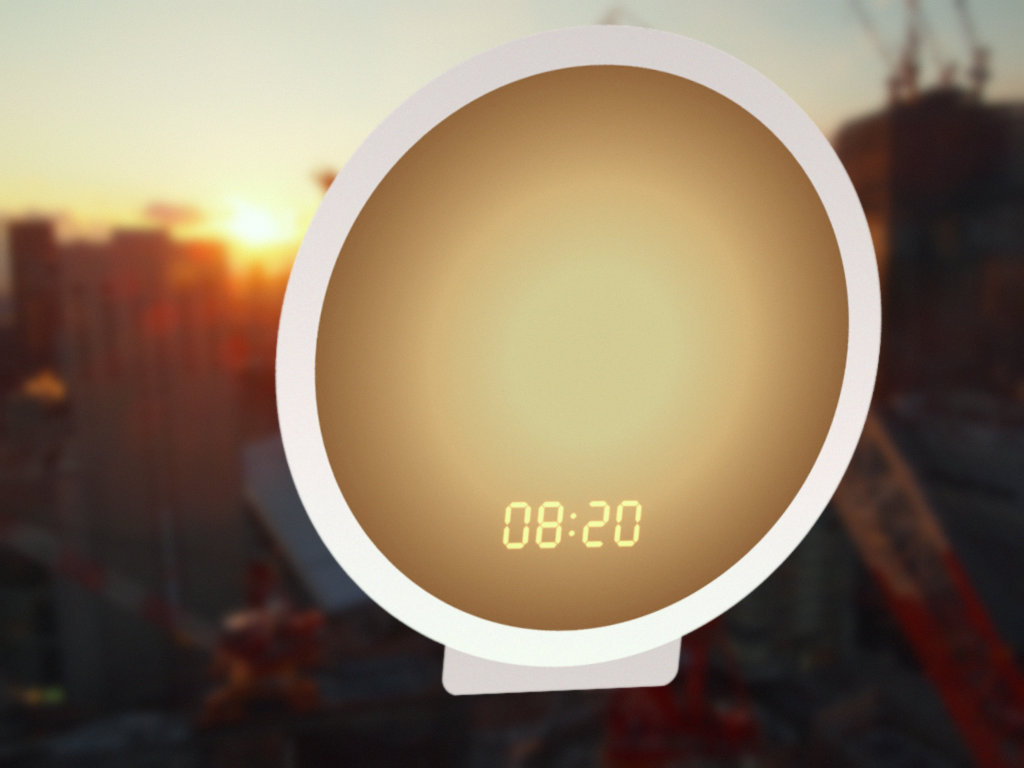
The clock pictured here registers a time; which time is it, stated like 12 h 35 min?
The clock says 8 h 20 min
